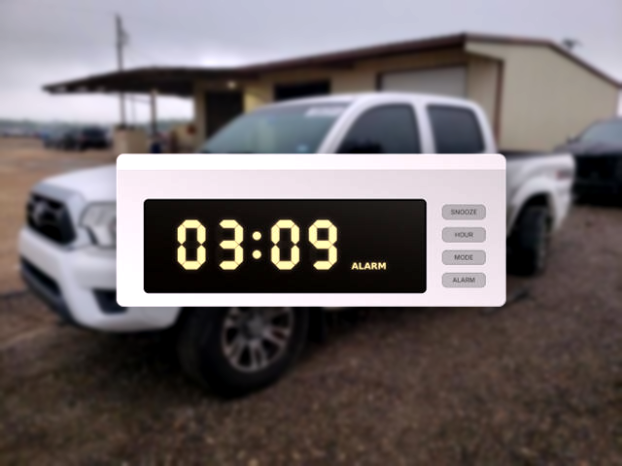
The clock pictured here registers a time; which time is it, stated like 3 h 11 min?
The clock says 3 h 09 min
